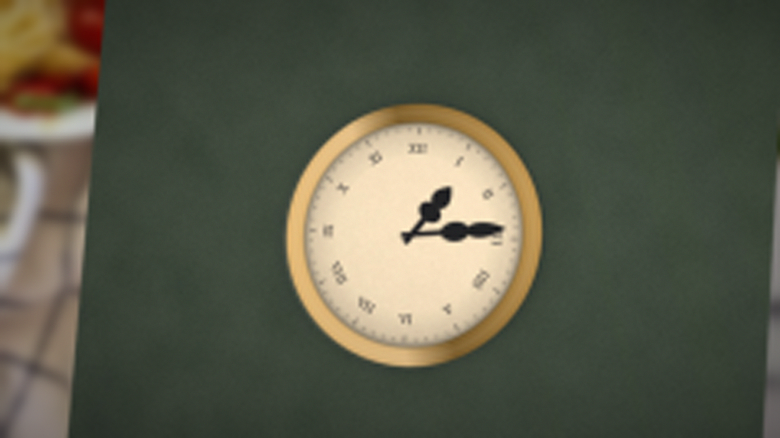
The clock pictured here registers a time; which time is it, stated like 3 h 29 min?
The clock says 1 h 14 min
